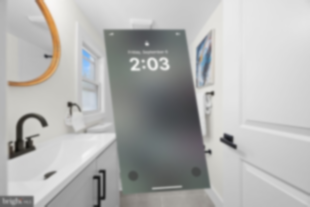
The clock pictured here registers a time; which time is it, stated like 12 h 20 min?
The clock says 2 h 03 min
